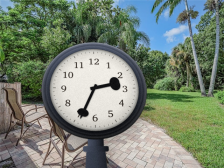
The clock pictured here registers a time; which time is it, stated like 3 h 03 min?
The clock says 2 h 34 min
